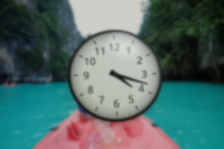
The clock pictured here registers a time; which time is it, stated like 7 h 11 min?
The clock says 4 h 18 min
